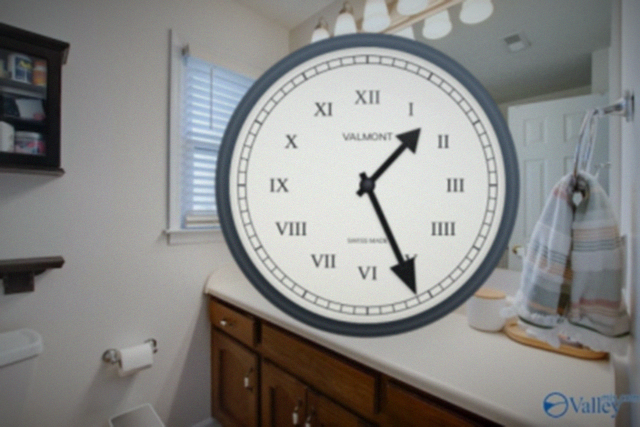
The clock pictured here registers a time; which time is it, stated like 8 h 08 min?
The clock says 1 h 26 min
